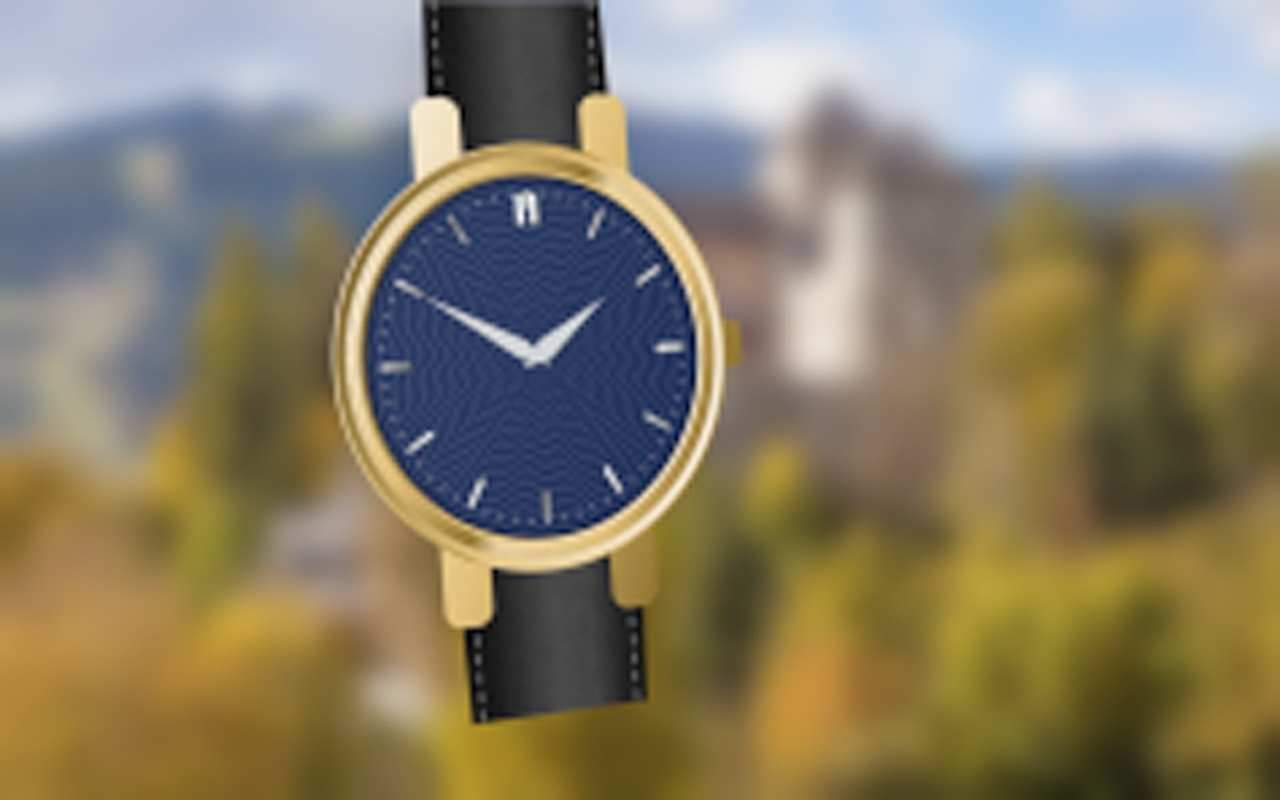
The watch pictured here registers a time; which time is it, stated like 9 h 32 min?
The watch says 1 h 50 min
